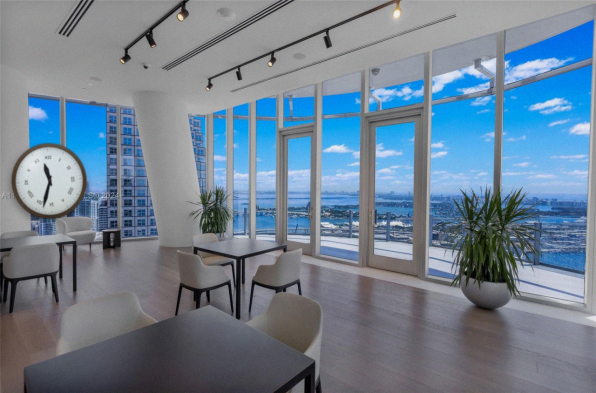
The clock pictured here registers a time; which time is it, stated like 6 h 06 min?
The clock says 11 h 33 min
